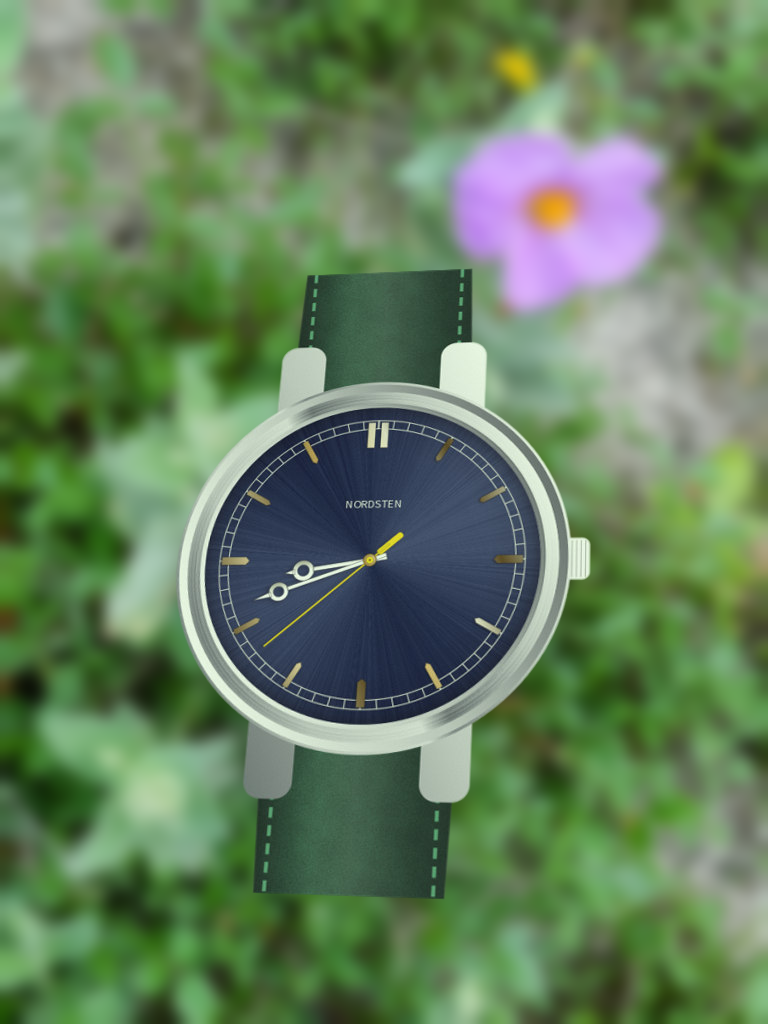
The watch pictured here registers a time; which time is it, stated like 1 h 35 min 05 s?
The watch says 8 h 41 min 38 s
